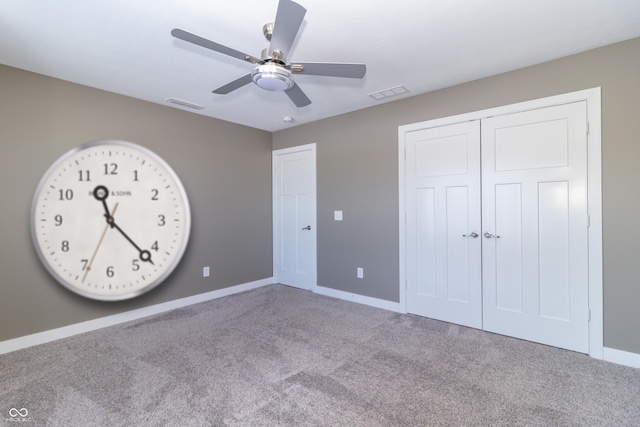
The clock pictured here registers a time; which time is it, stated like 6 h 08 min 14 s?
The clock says 11 h 22 min 34 s
